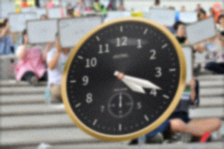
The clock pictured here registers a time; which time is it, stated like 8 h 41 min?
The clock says 4 h 19 min
